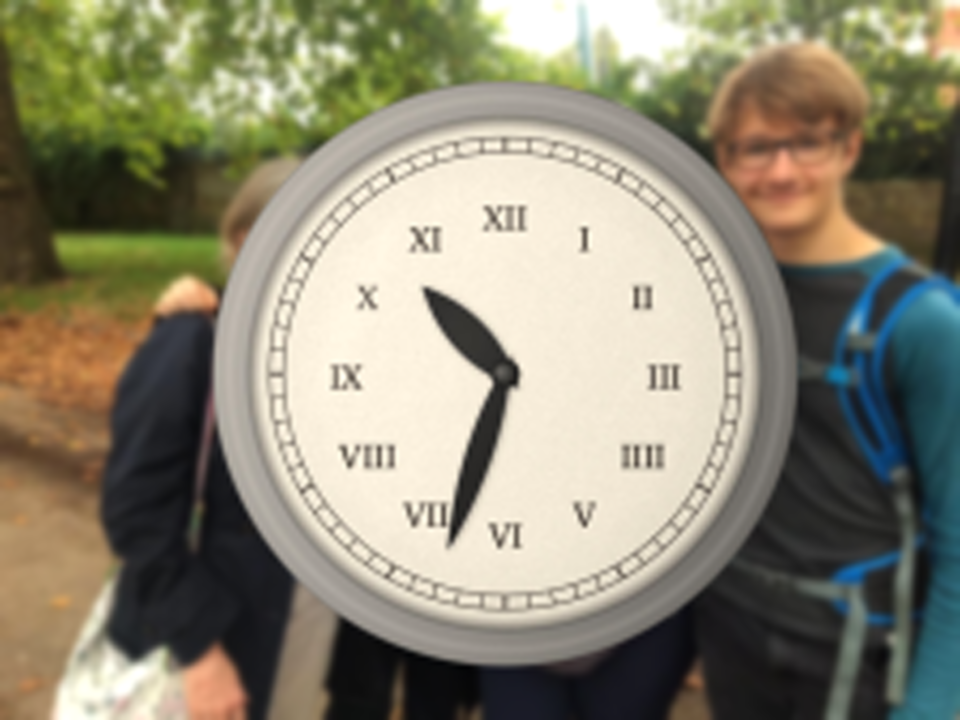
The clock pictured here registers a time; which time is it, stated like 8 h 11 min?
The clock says 10 h 33 min
